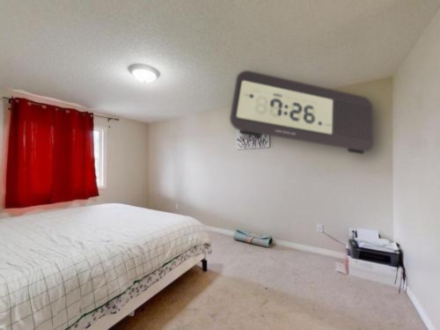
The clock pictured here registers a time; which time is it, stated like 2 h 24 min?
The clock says 7 h 26 min
